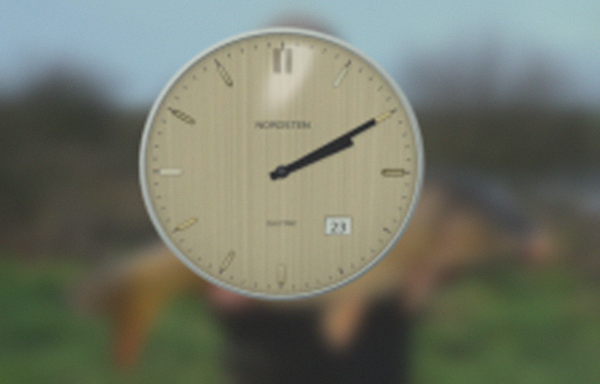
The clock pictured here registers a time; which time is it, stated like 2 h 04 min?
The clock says 2 h 10 min
